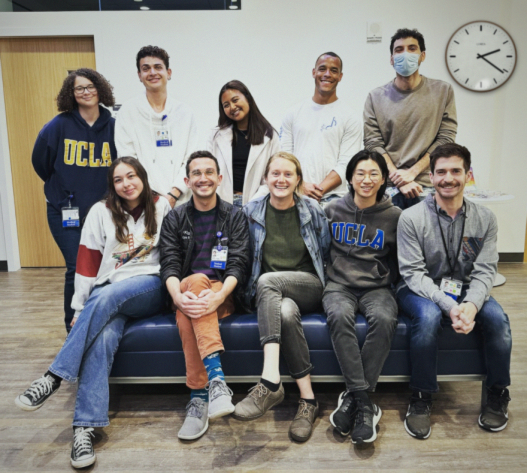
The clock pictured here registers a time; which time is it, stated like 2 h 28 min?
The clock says 2 h 21 min
